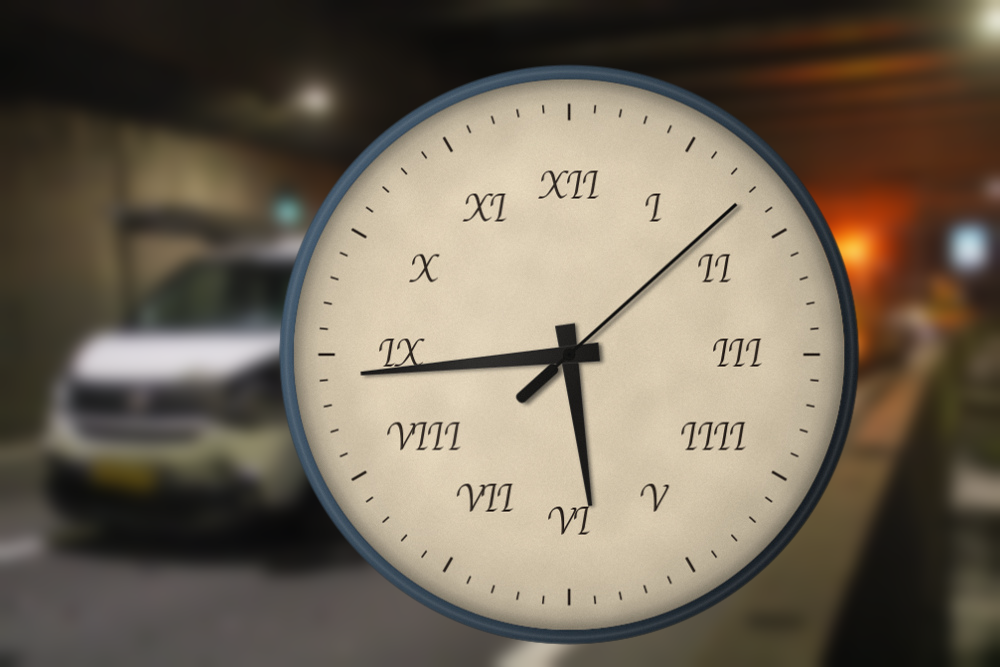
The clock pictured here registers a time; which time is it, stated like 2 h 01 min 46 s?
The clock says 5 h 44 min 08 s
